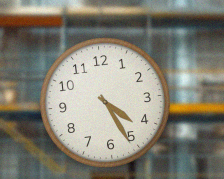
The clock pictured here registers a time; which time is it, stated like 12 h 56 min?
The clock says 4 h 26 min
